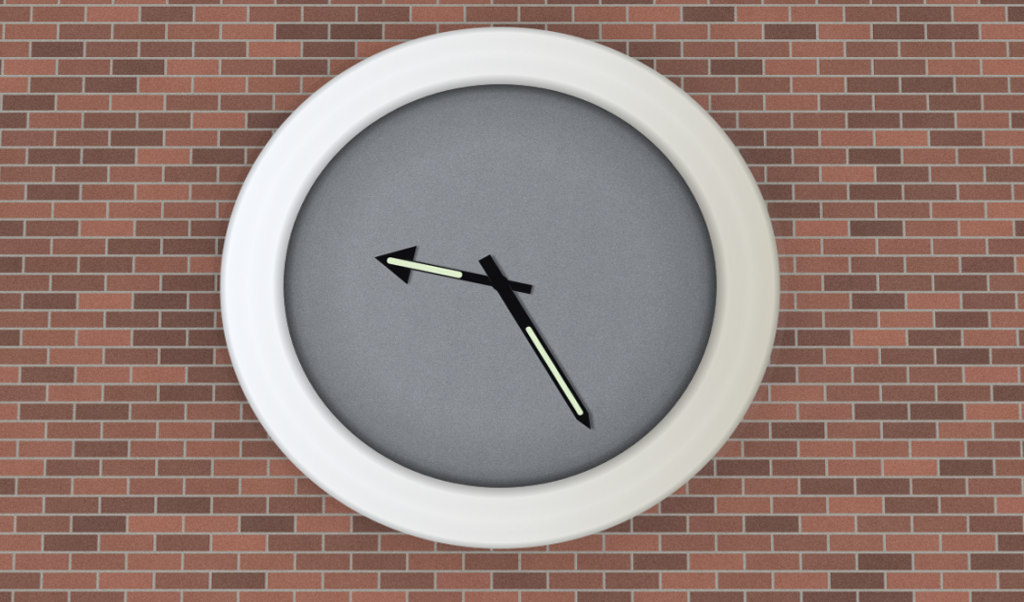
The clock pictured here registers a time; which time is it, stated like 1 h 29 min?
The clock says 9 h 25 min
